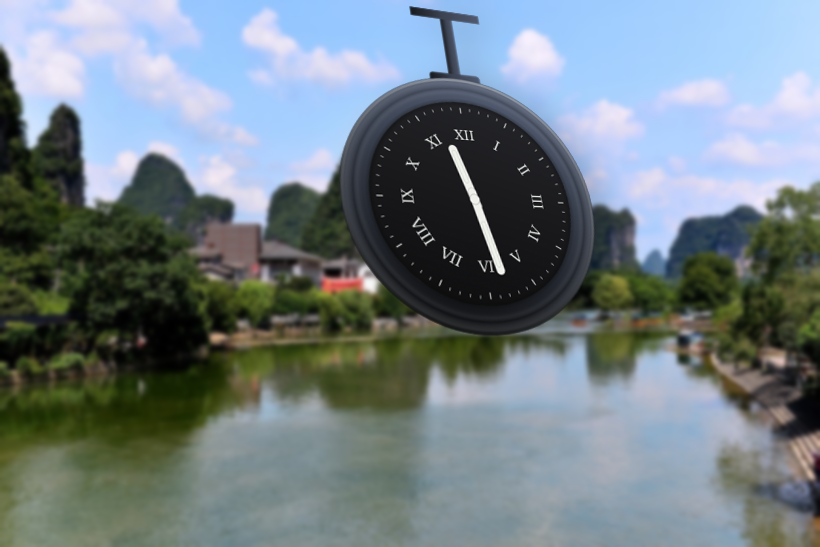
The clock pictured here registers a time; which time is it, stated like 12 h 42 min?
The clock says 11 h 28 min
